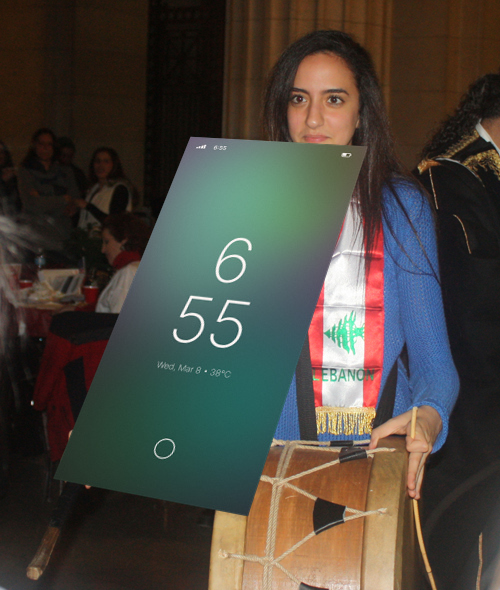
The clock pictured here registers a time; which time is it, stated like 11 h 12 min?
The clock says 6 h 55 min
